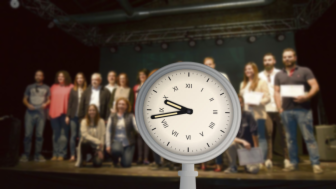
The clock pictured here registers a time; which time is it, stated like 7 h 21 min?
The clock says 9 h 43 min
